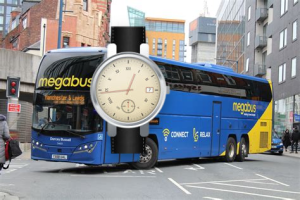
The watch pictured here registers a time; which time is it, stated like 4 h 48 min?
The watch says 12 h 44 min
